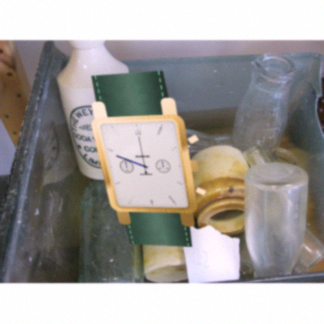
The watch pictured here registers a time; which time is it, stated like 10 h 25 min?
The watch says 9 h 49 min
